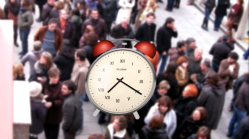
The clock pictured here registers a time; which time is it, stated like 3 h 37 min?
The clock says 7 h 20 min
